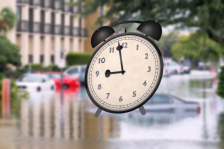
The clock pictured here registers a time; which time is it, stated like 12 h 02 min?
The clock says 8 h 58 min
